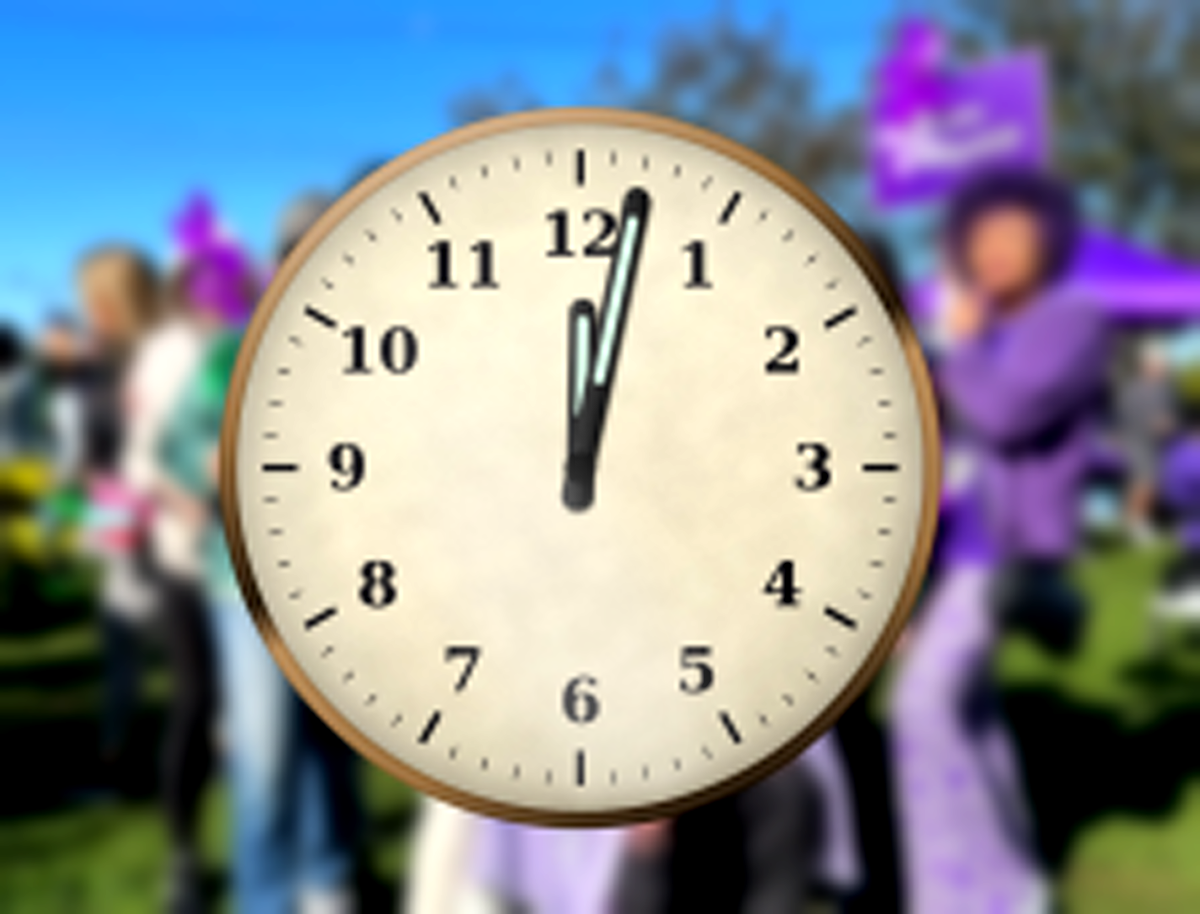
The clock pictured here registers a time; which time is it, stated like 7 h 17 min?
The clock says 12 h 02 min
